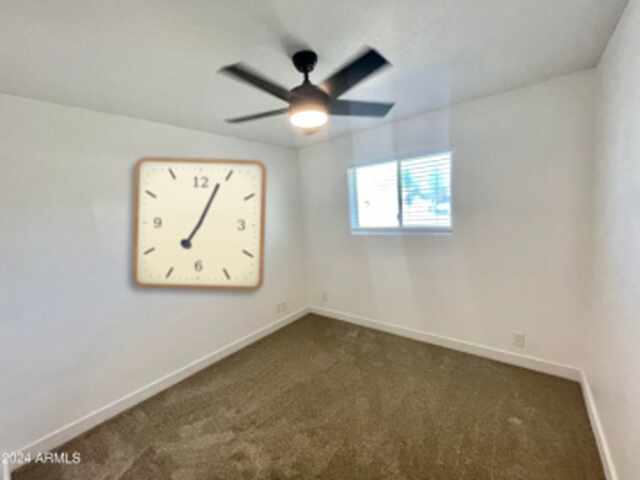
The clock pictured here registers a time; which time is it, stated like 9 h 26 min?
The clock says 7 h 04 min
